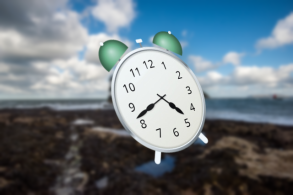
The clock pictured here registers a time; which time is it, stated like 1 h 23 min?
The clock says 4 h 42 min
